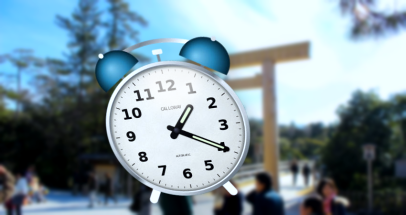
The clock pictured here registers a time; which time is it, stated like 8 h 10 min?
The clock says 1 h 20 min
